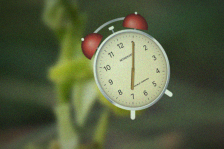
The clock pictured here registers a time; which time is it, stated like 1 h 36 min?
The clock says 7 h 05 min
